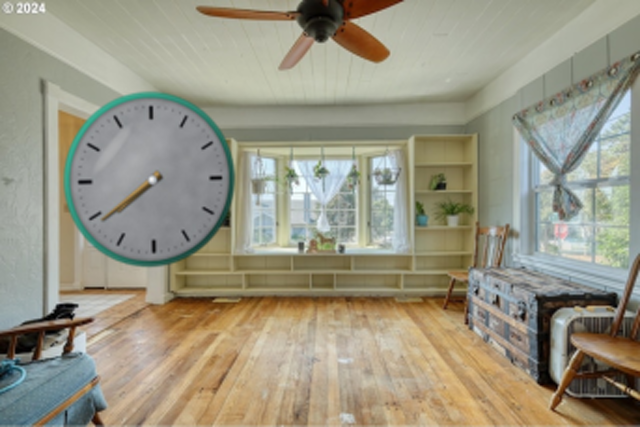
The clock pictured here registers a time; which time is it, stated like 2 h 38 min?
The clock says 7 h 39 min
